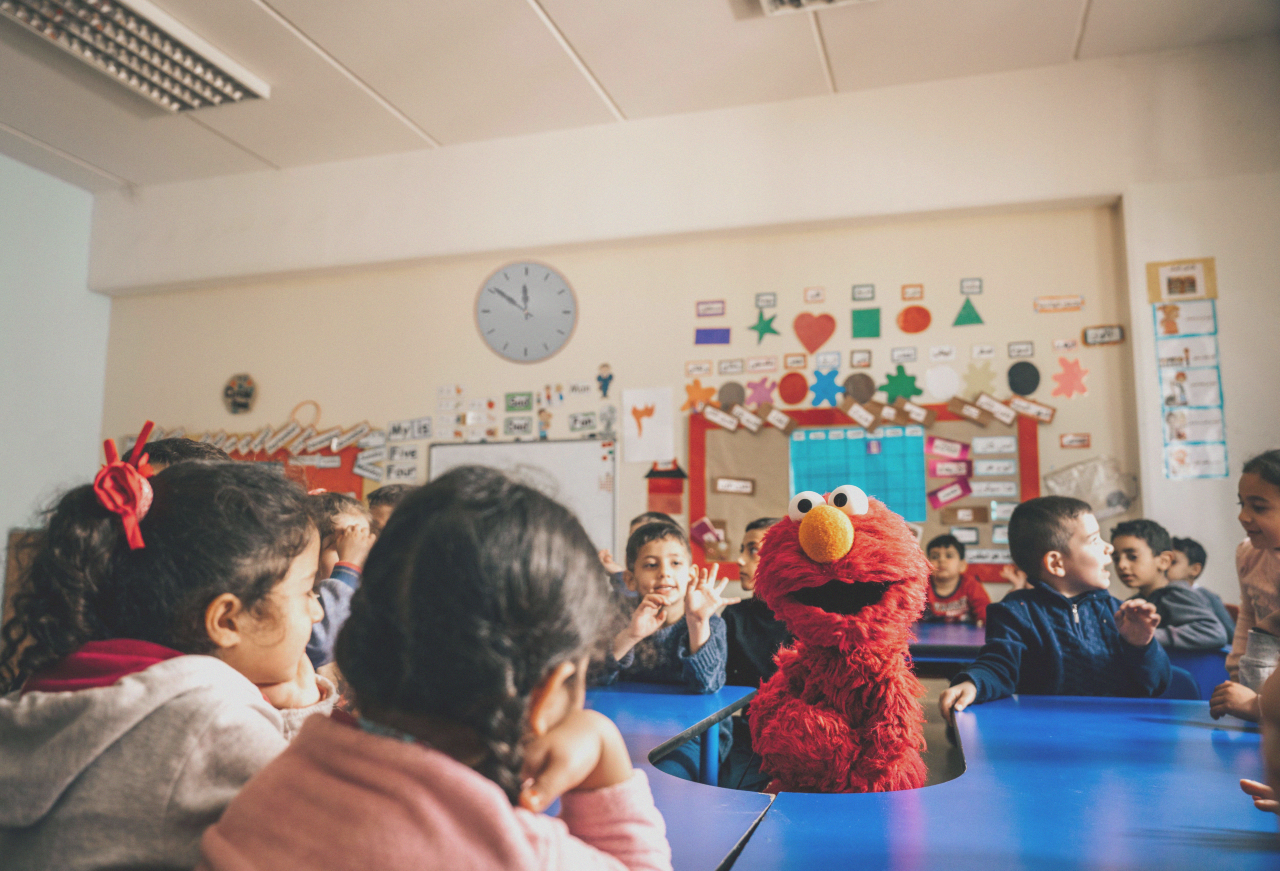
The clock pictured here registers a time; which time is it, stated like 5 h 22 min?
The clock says 11 h 51 min
